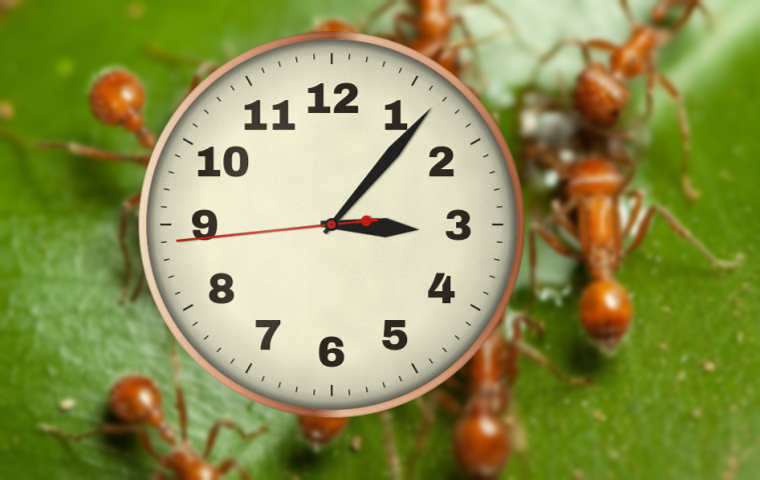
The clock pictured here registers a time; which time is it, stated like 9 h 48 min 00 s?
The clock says 3 h 06 min 44 s
